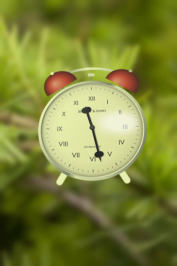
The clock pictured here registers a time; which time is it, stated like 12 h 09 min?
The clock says 11 h 28 min
